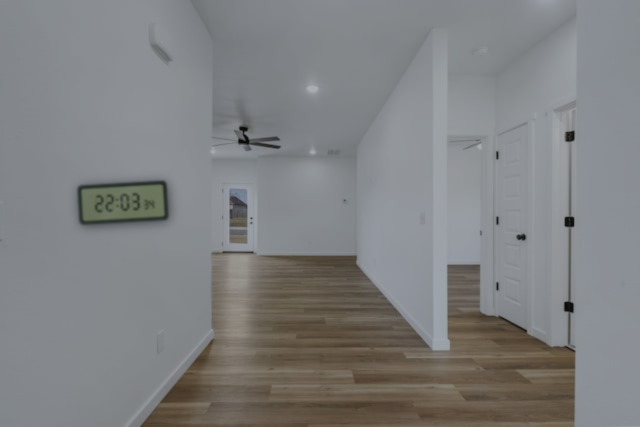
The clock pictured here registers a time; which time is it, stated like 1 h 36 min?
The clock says 22 h 03 min
